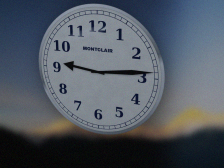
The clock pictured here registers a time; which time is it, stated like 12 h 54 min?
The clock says 9 h 14 min
